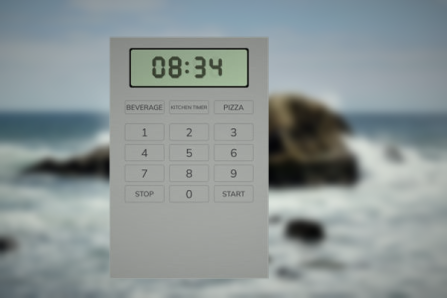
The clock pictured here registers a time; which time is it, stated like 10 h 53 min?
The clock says 8 h 34 min
